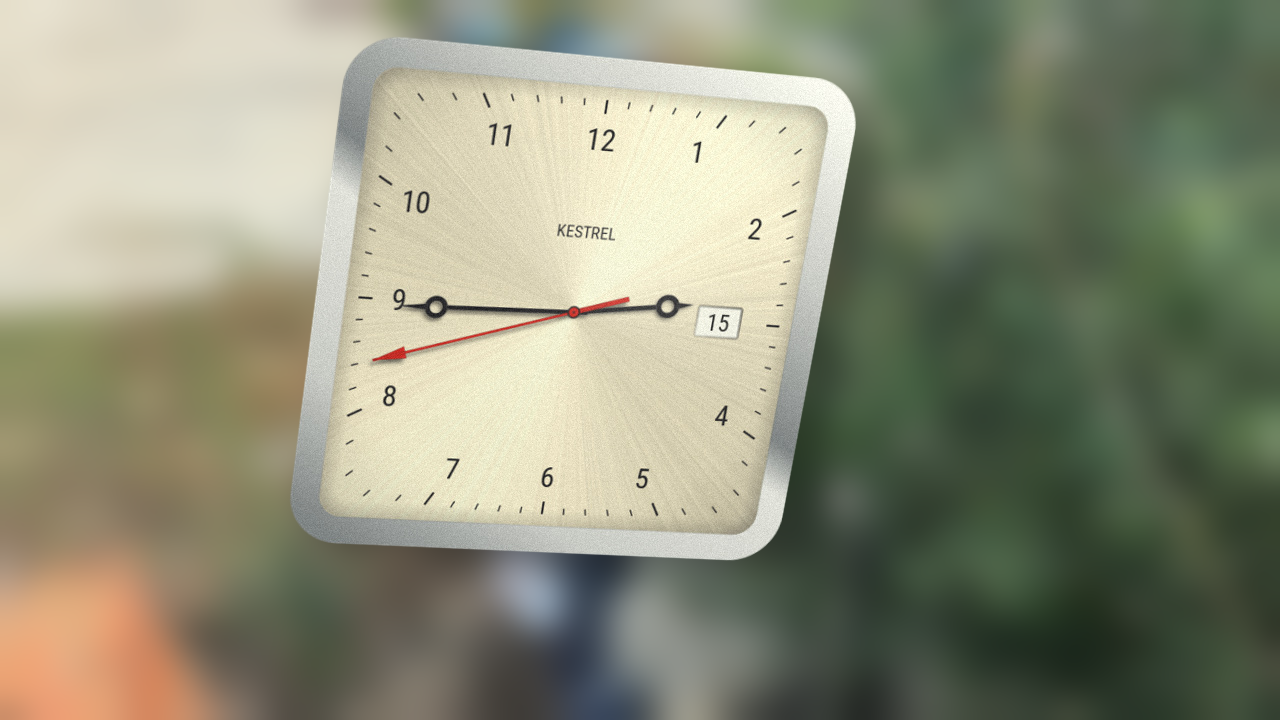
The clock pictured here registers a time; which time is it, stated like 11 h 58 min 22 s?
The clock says 2 h 44 min 42 s
